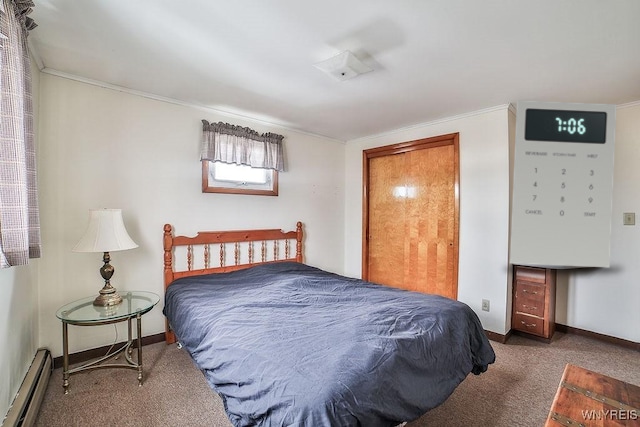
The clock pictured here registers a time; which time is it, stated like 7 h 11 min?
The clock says 7 h 06 min
